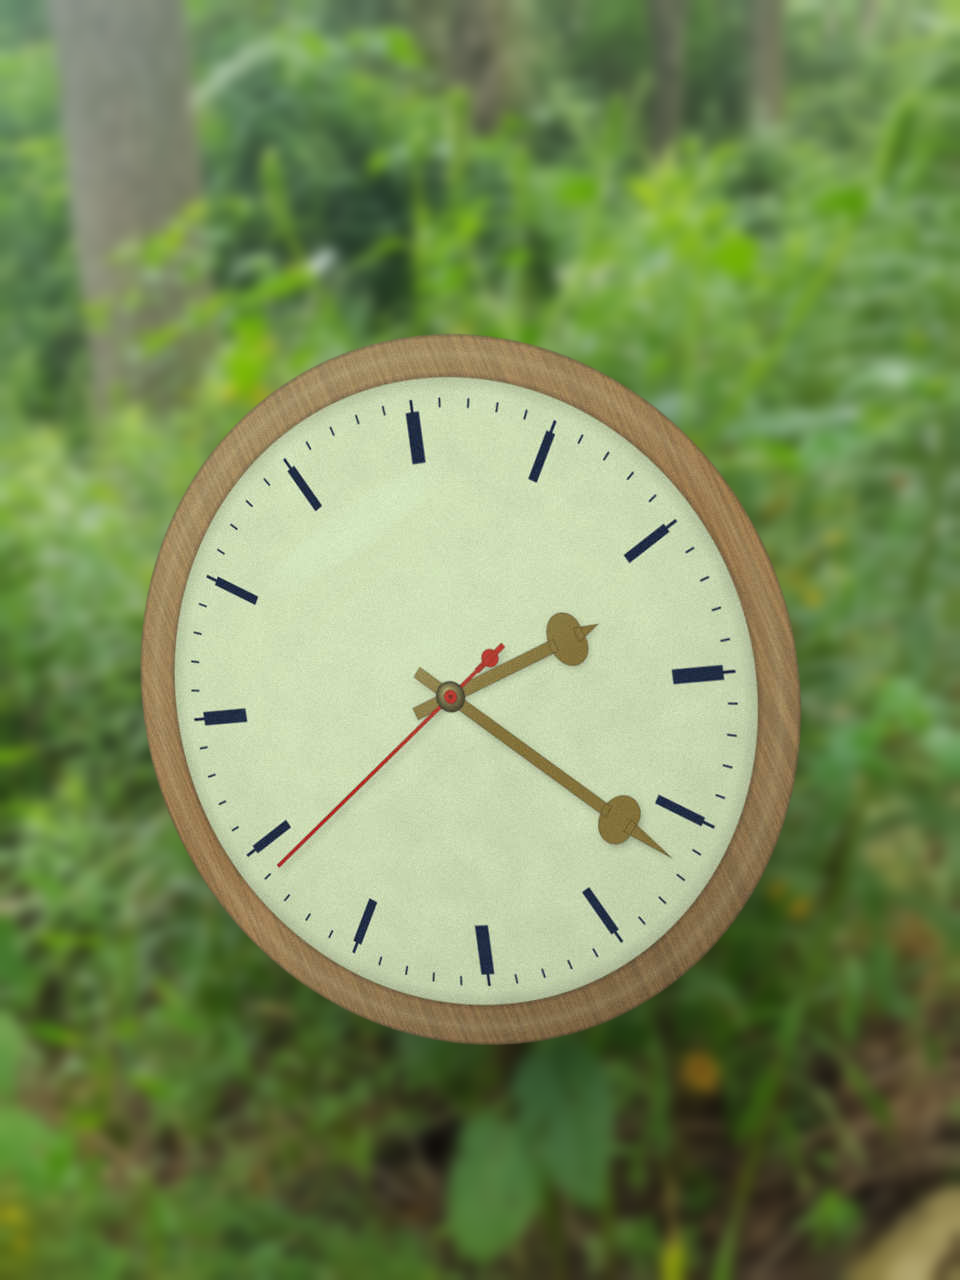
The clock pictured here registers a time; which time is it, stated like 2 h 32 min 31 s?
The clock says 2 h 21 min 39 s
